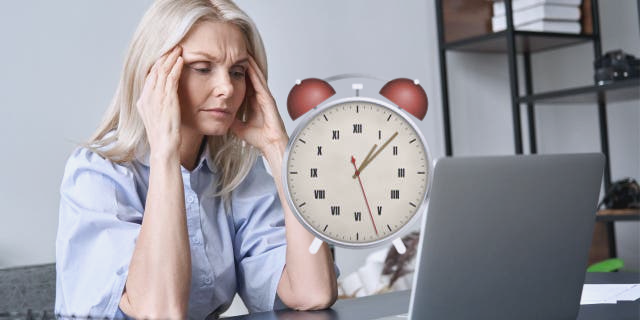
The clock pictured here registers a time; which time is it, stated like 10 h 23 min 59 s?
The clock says 1 h 07 min 27 s
